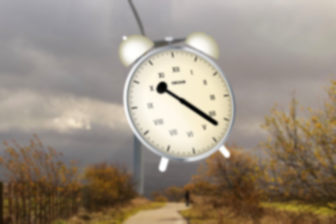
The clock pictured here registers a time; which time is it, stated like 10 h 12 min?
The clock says 10 h 22 min
